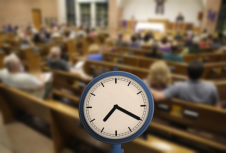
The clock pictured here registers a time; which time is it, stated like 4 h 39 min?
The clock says 7 h 20 min
